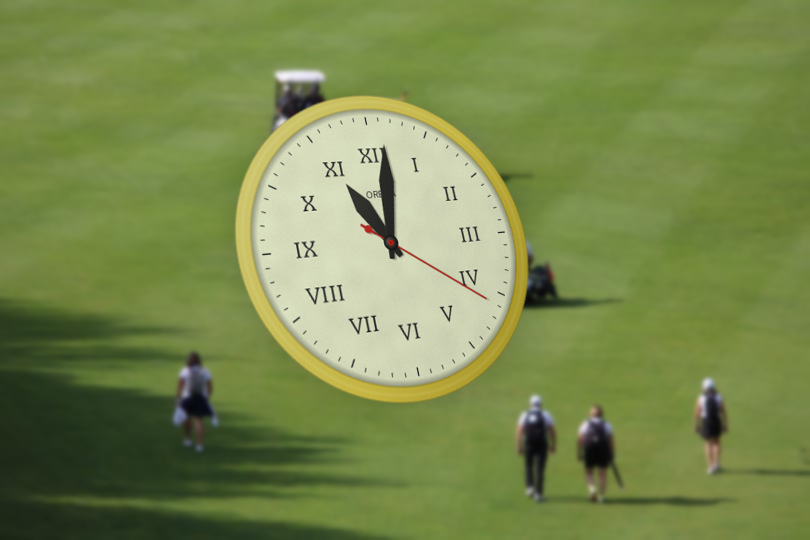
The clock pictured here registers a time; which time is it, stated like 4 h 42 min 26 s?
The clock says 11 h 01 min 21 s
